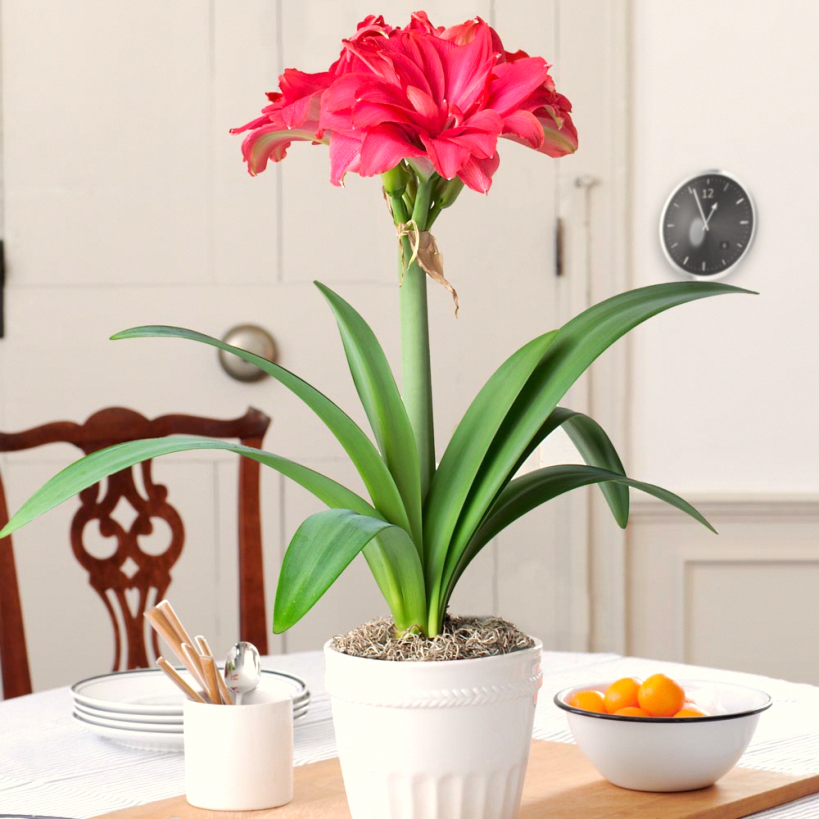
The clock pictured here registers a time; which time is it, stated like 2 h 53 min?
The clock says 12 h 56 min
